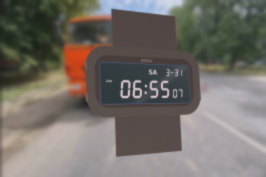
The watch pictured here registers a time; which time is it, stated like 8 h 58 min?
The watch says 6 h 55 min
